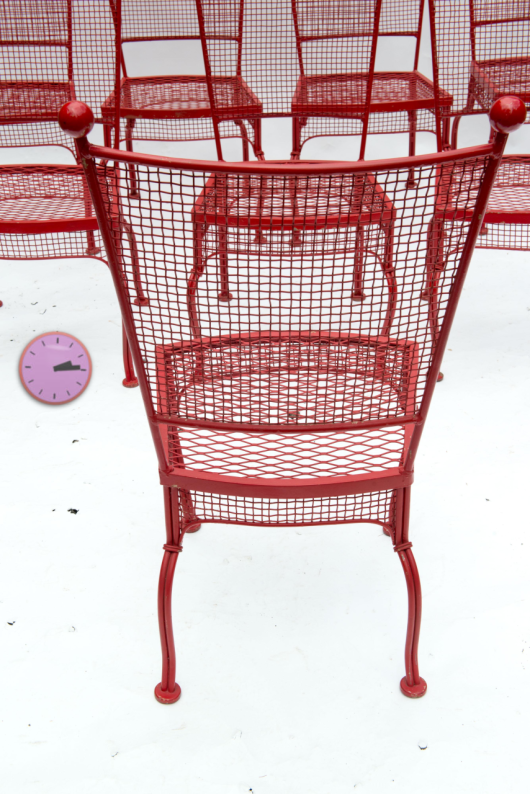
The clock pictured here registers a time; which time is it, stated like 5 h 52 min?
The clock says 2 h 14 min
